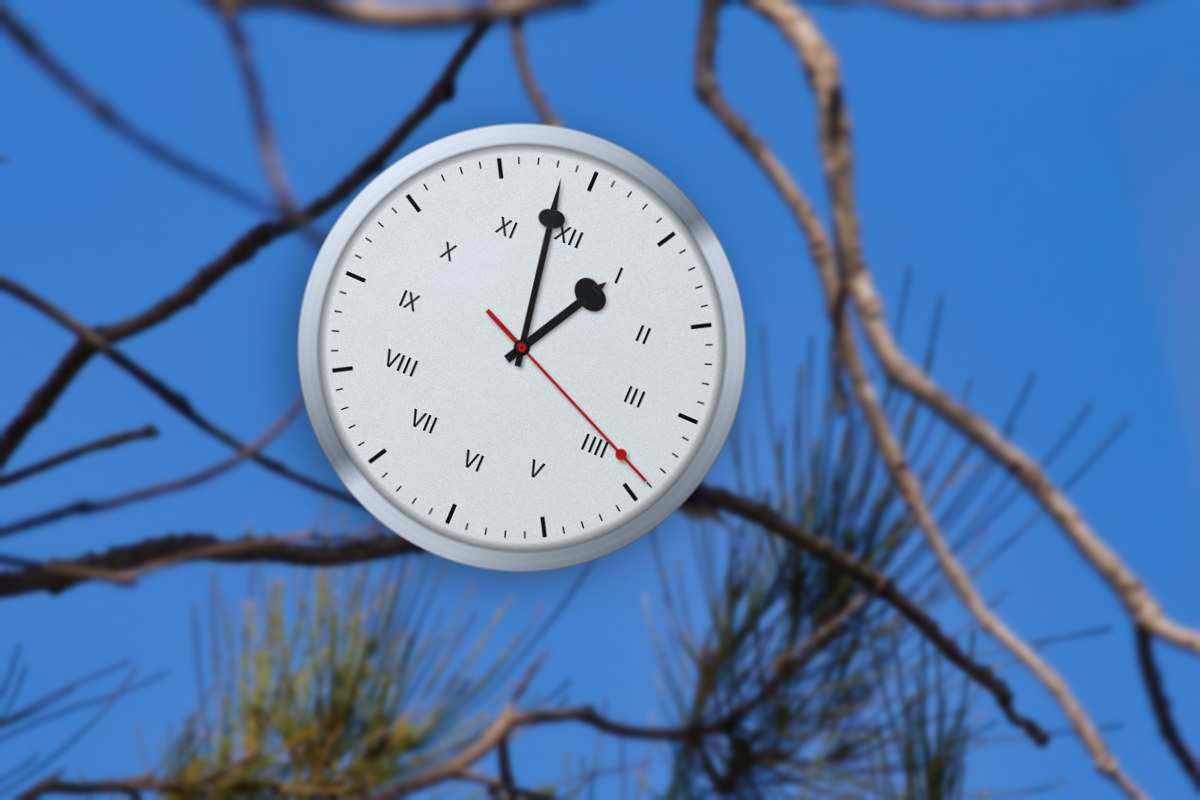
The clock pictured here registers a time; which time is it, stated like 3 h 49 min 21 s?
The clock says 12 h 58 min 19 s
